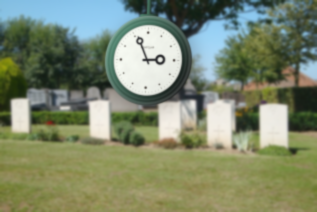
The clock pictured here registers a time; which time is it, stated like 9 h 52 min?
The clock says 2 h 56 min
